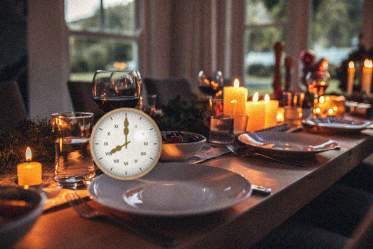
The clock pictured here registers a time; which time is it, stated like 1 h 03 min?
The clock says 8 h 00 min
